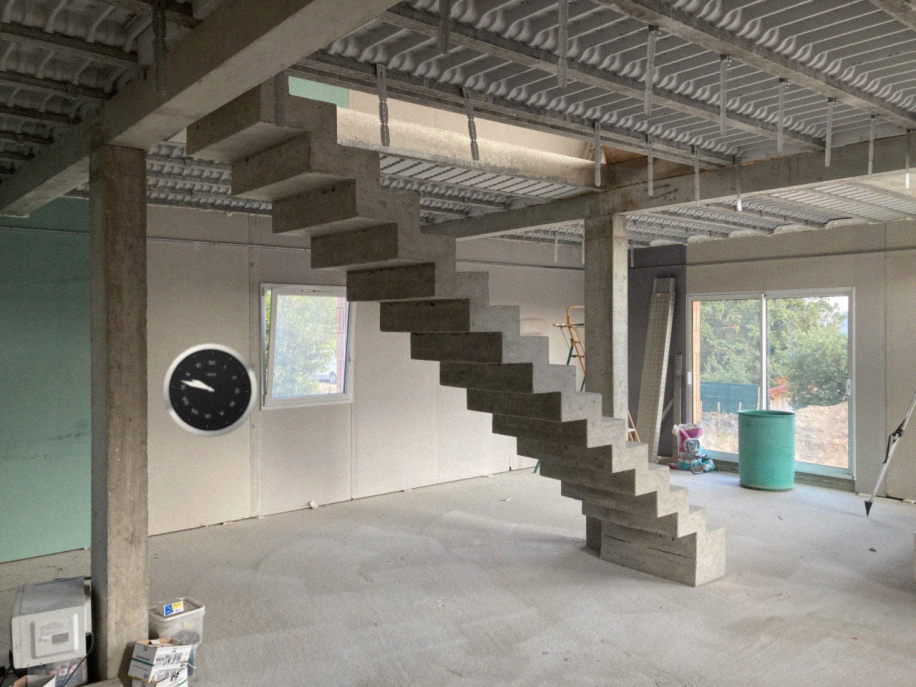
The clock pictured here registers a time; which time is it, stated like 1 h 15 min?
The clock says 9 h 47 min
